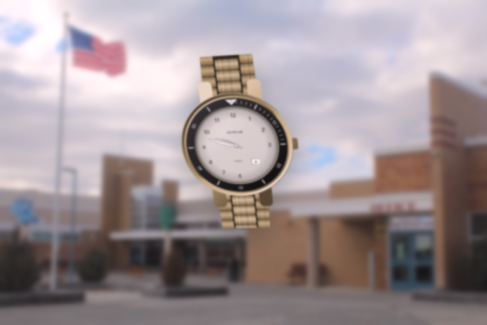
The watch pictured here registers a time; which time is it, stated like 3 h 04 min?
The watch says 9 h 48 min
